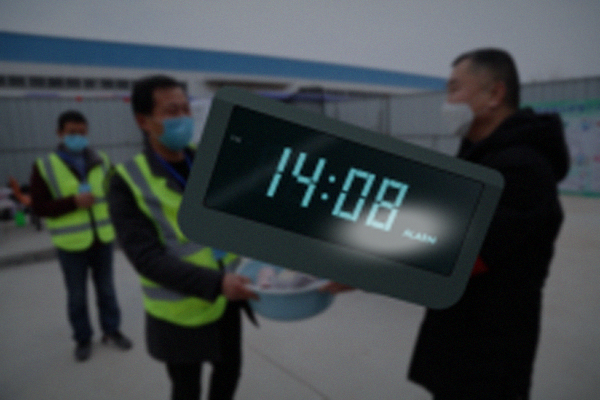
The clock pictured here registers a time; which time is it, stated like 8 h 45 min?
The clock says 14 h 08 min
